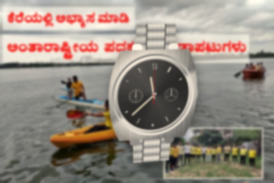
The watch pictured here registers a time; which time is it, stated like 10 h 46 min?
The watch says 11 h 38 min
